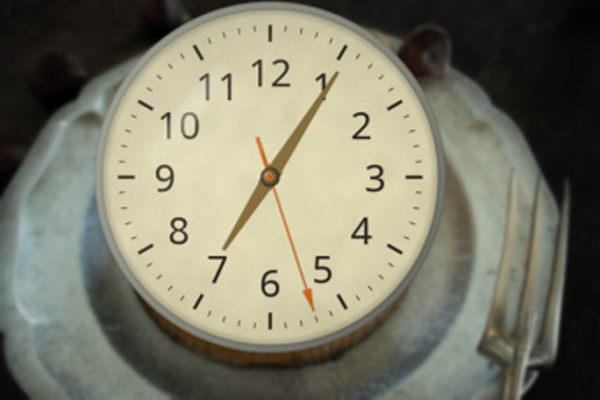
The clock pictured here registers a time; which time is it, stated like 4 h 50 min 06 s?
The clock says 7 h 05 min 27 s
